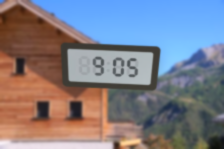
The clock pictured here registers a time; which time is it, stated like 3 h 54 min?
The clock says 9 h 05 min
